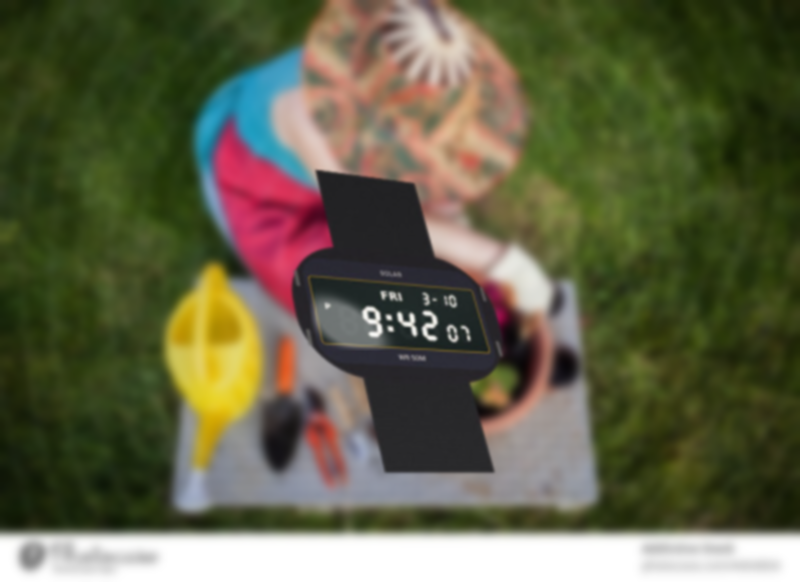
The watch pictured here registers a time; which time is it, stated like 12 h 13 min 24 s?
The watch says 9 h 42 min 07 s
